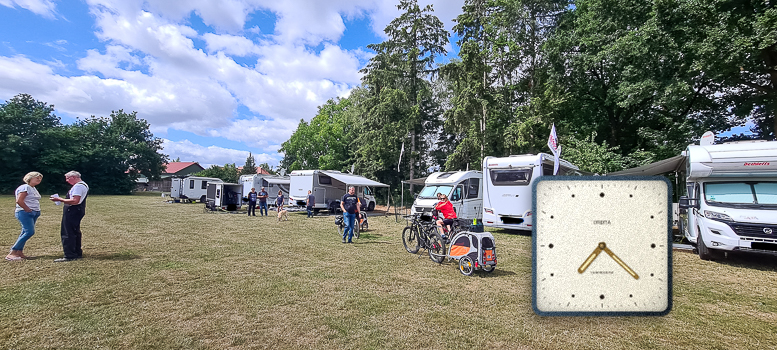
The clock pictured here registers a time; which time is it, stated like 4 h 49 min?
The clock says 7 h 22 min
